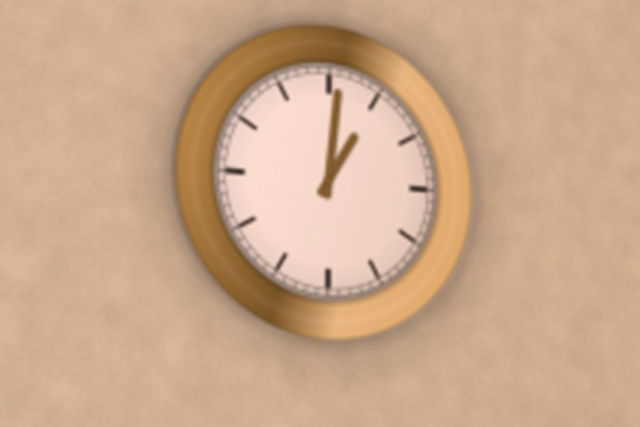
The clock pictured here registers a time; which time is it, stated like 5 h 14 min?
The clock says 1 h 01 min
